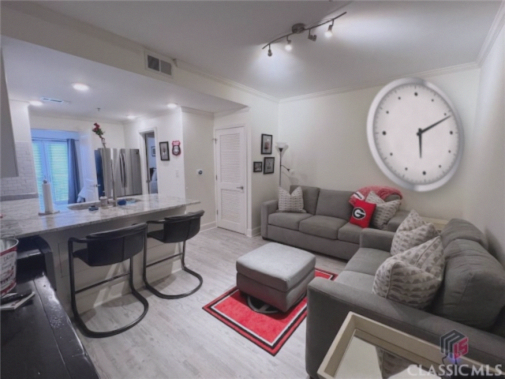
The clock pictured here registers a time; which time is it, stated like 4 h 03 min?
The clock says 6 h 11 min
